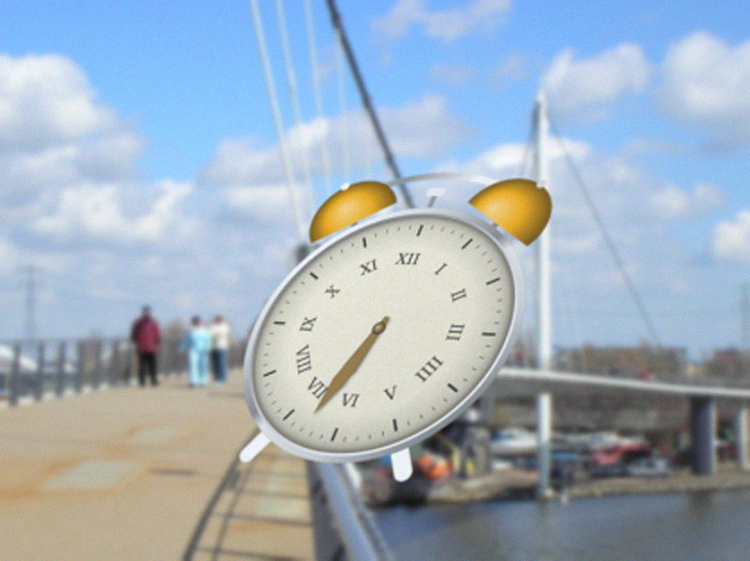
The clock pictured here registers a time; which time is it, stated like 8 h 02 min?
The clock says 6 h 33 min
